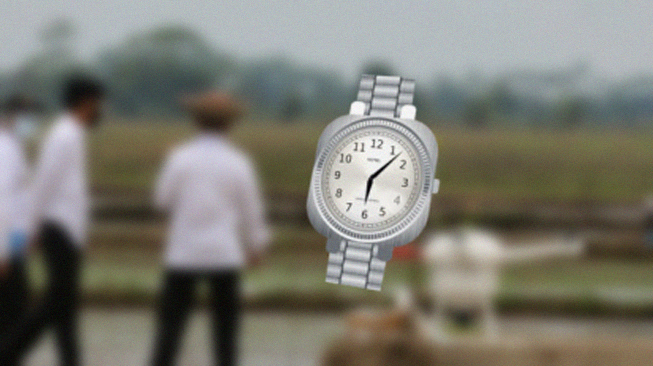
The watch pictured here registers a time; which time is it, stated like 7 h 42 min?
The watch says 6 h 07 min
